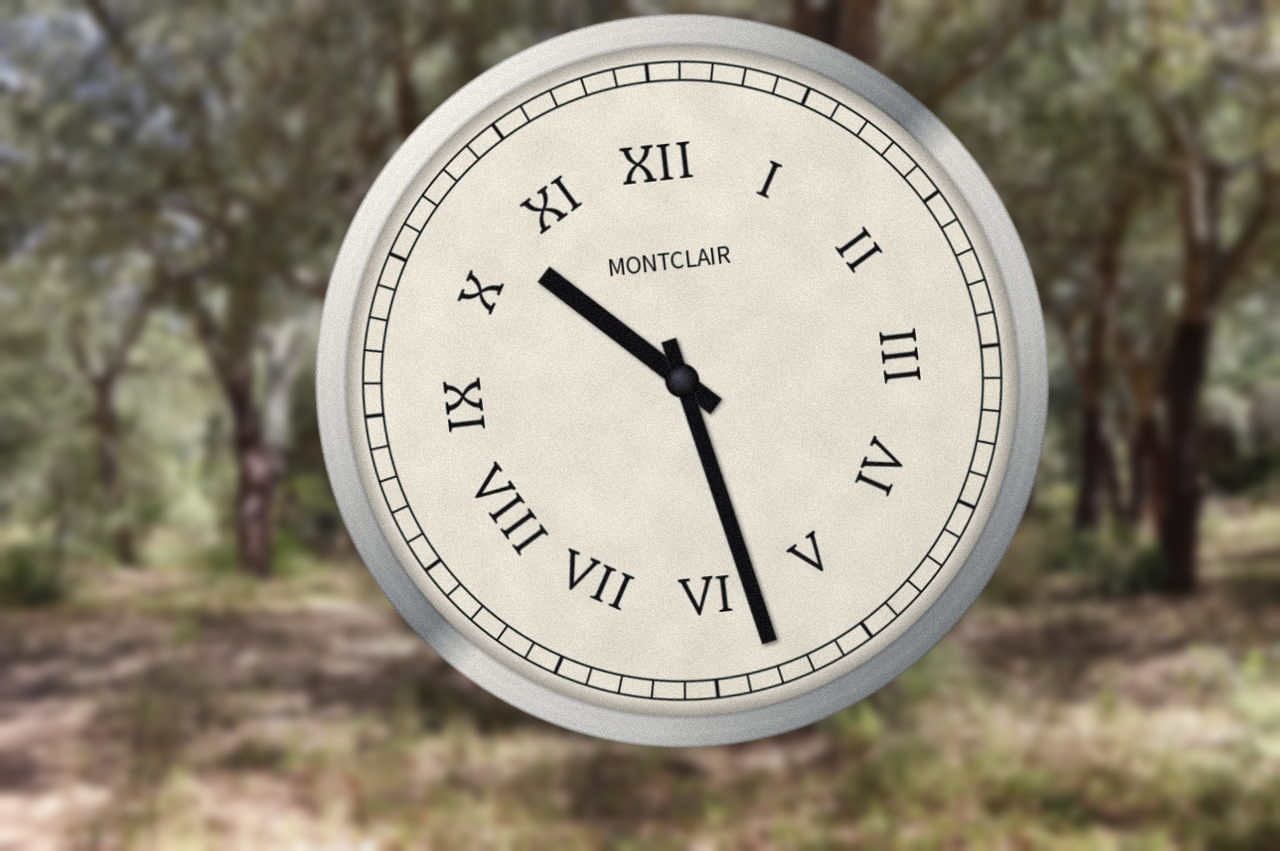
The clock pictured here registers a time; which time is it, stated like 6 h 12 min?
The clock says 10 h 28 min
